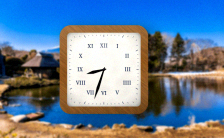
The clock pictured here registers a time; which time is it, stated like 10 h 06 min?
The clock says 8 h 33 min
